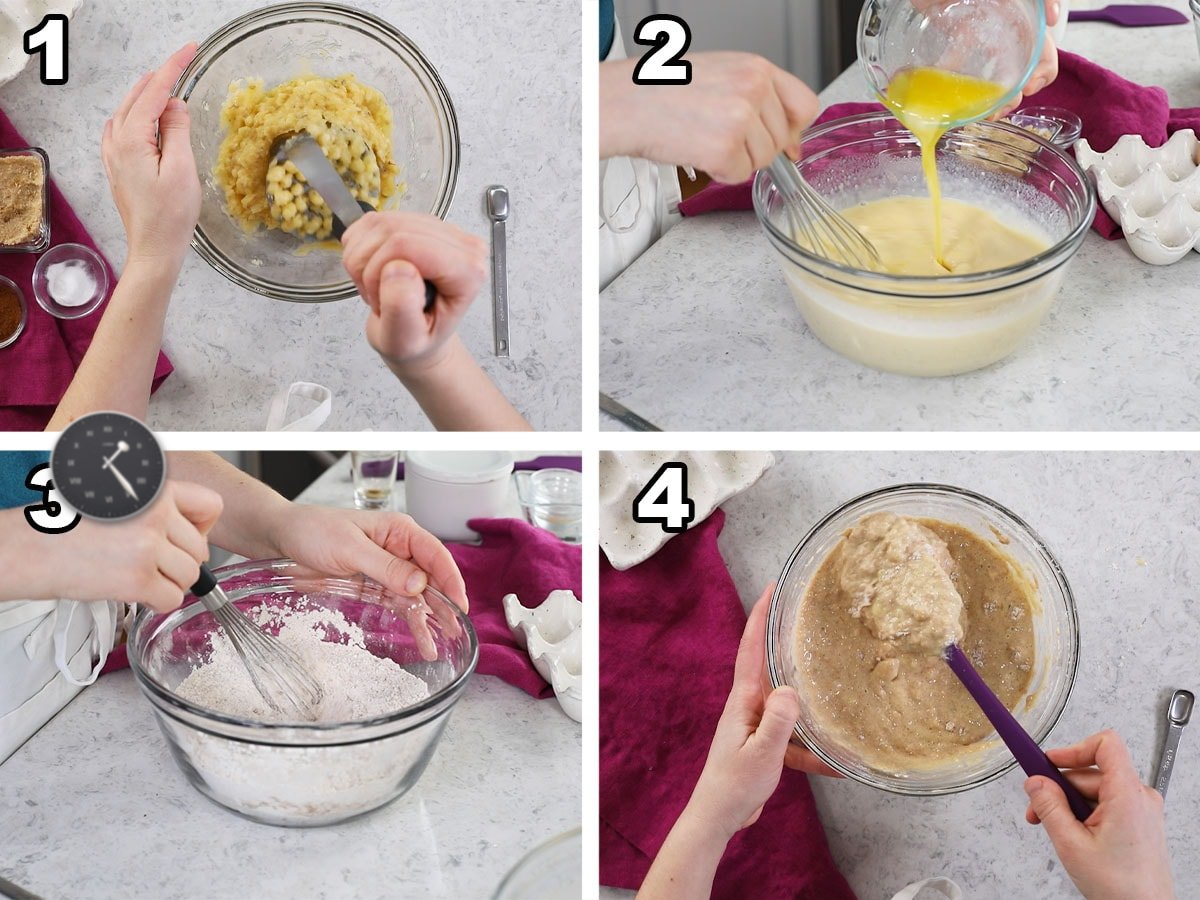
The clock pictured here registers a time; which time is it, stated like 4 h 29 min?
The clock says 1 h 24 min
